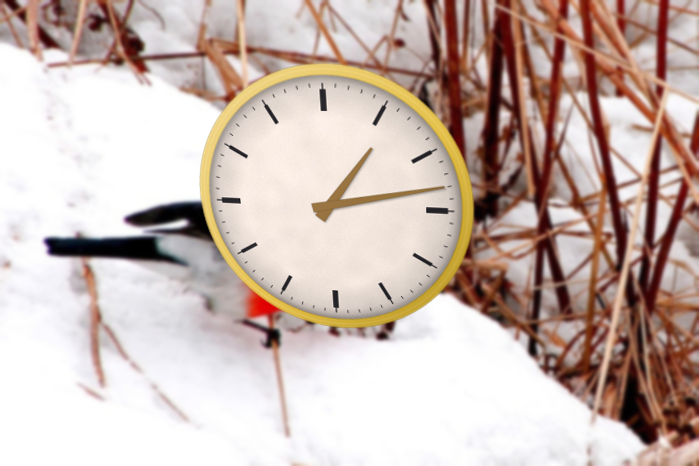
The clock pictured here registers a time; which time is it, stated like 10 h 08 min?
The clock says 1 h 13 min
